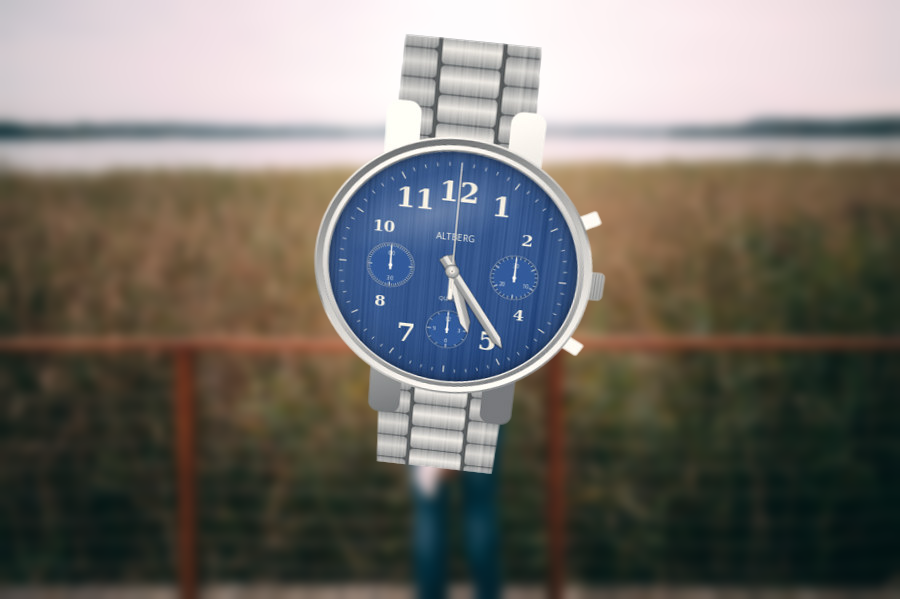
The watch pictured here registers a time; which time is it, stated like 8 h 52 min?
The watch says 5 h 24 min
